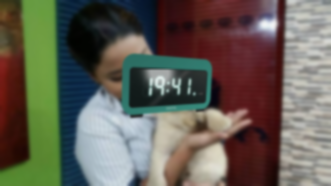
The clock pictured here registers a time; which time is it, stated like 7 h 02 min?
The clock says 19 h 41 min
